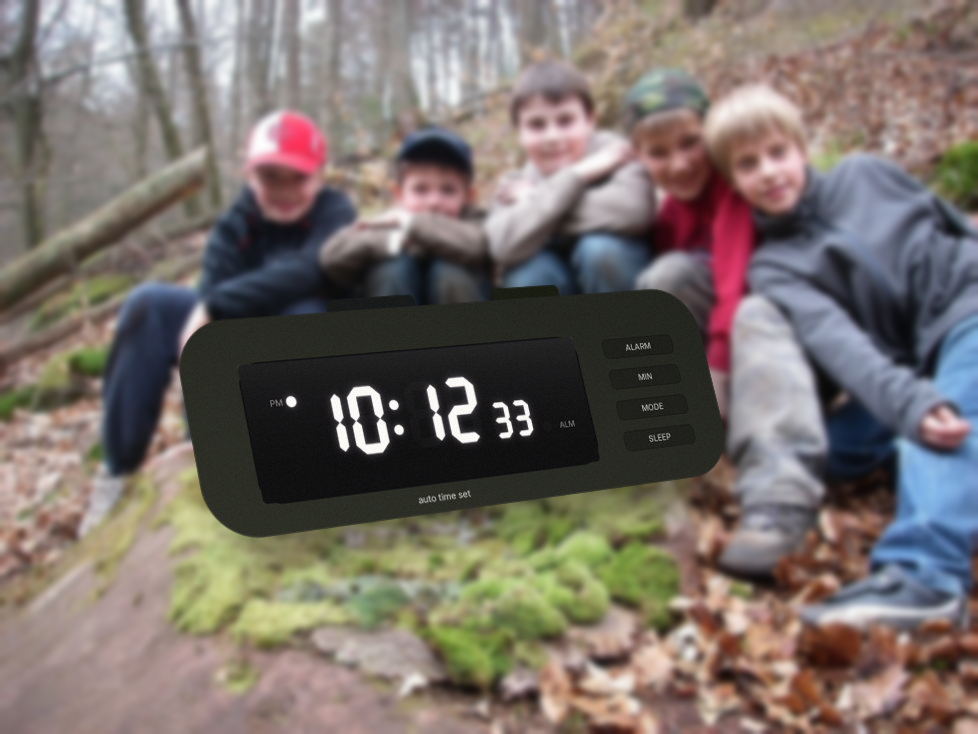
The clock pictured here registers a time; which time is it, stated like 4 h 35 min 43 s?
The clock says 10 h 12 min 33 s
